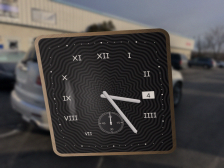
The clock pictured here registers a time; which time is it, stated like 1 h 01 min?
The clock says 3 h 25 min
